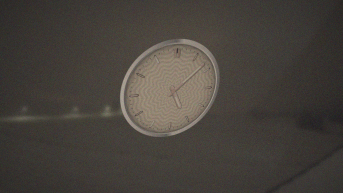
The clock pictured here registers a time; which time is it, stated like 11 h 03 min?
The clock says 5 h 08 min
